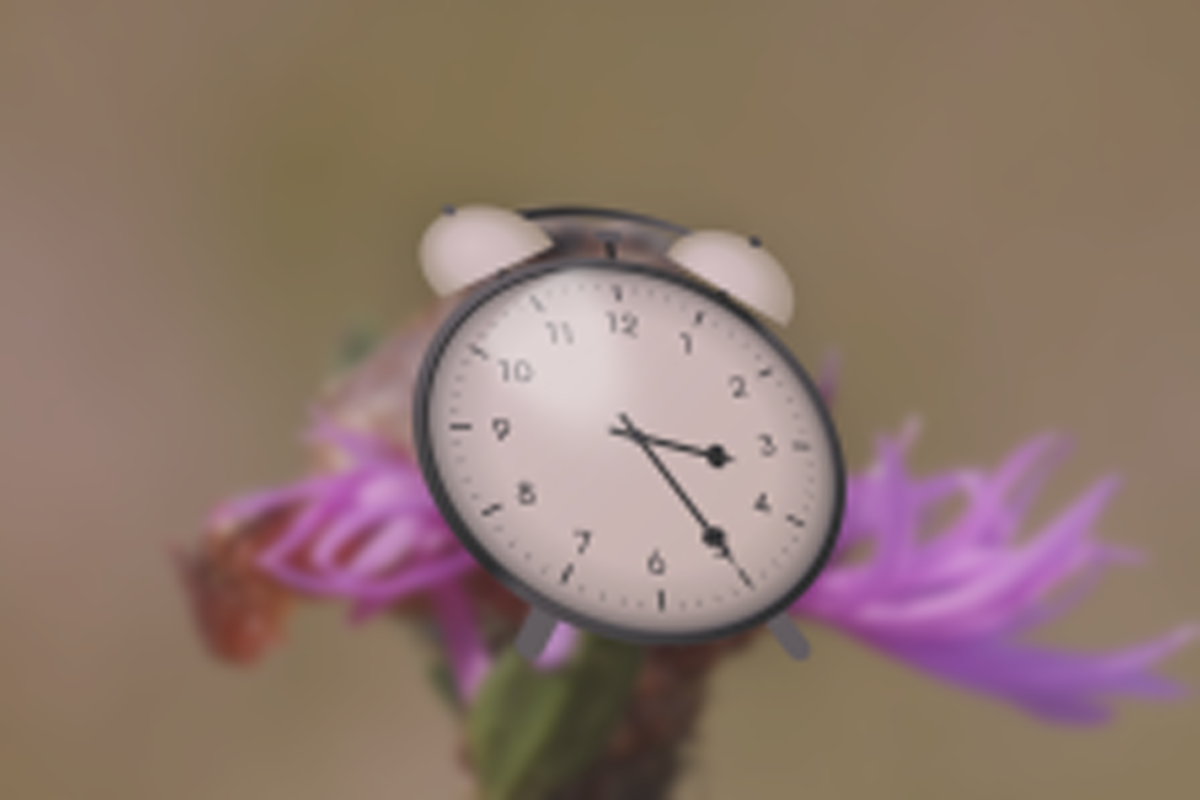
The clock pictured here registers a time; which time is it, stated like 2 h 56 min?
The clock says 3 h 25 min
